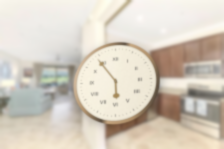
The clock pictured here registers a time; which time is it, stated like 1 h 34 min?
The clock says 5 h 54 min
